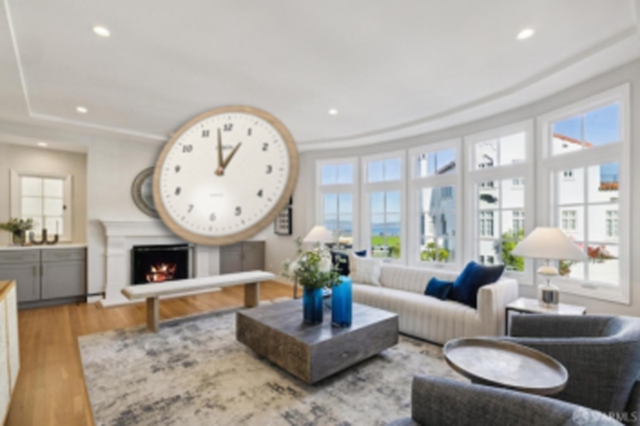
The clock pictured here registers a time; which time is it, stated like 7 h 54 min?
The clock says 12 h 58 min
